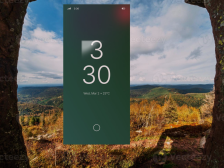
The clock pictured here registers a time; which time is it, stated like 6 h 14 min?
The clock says 3 h 30 min
